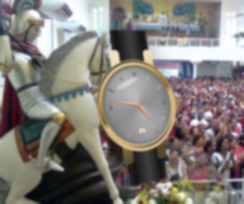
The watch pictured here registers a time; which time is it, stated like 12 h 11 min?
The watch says 4 h 47 min
